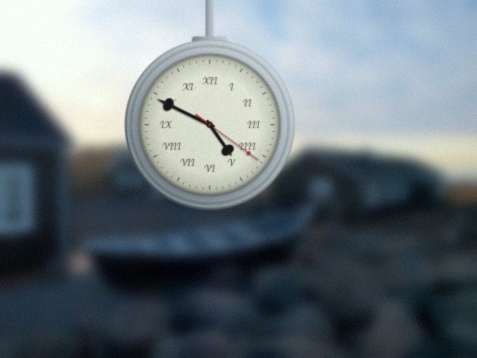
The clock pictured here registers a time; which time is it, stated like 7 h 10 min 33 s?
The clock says 4 h 49 min 21 s
